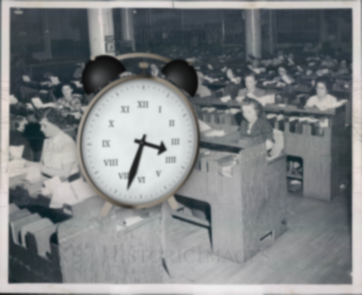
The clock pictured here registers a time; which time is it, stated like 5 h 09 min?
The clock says 3 h 33 min
